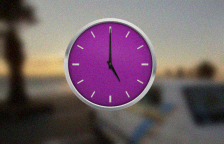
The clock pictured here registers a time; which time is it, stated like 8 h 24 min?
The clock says 5 h 00 min
